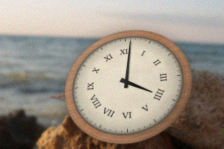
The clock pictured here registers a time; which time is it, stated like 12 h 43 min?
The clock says 4 h 01 min
